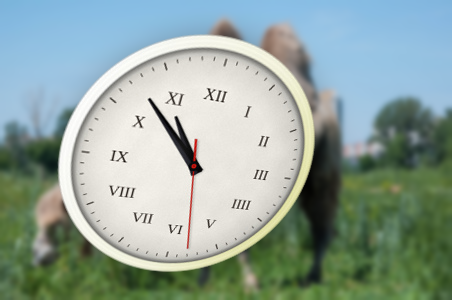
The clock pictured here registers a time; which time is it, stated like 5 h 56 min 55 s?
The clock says 10 h 52 min 28 s
